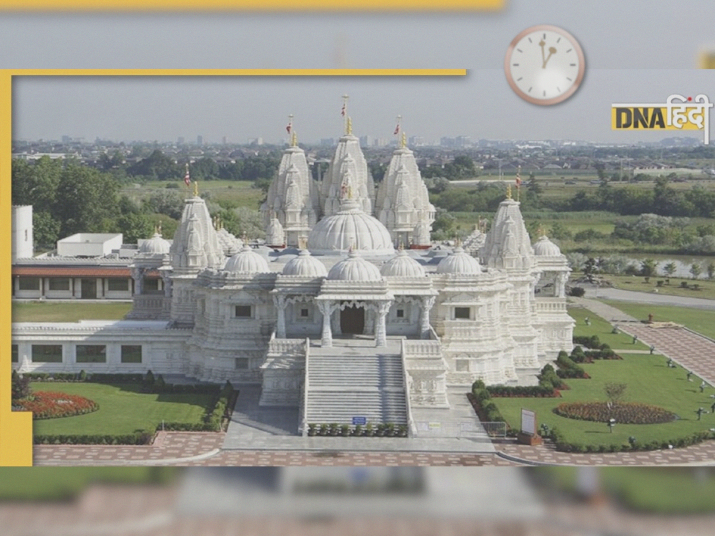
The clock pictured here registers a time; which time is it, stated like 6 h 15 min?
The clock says 12 h 59 min
